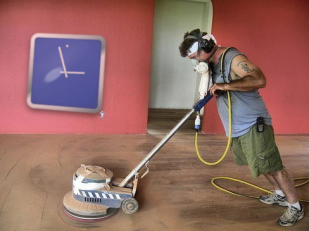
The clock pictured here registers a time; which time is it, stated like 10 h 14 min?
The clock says 2 h 57 min
